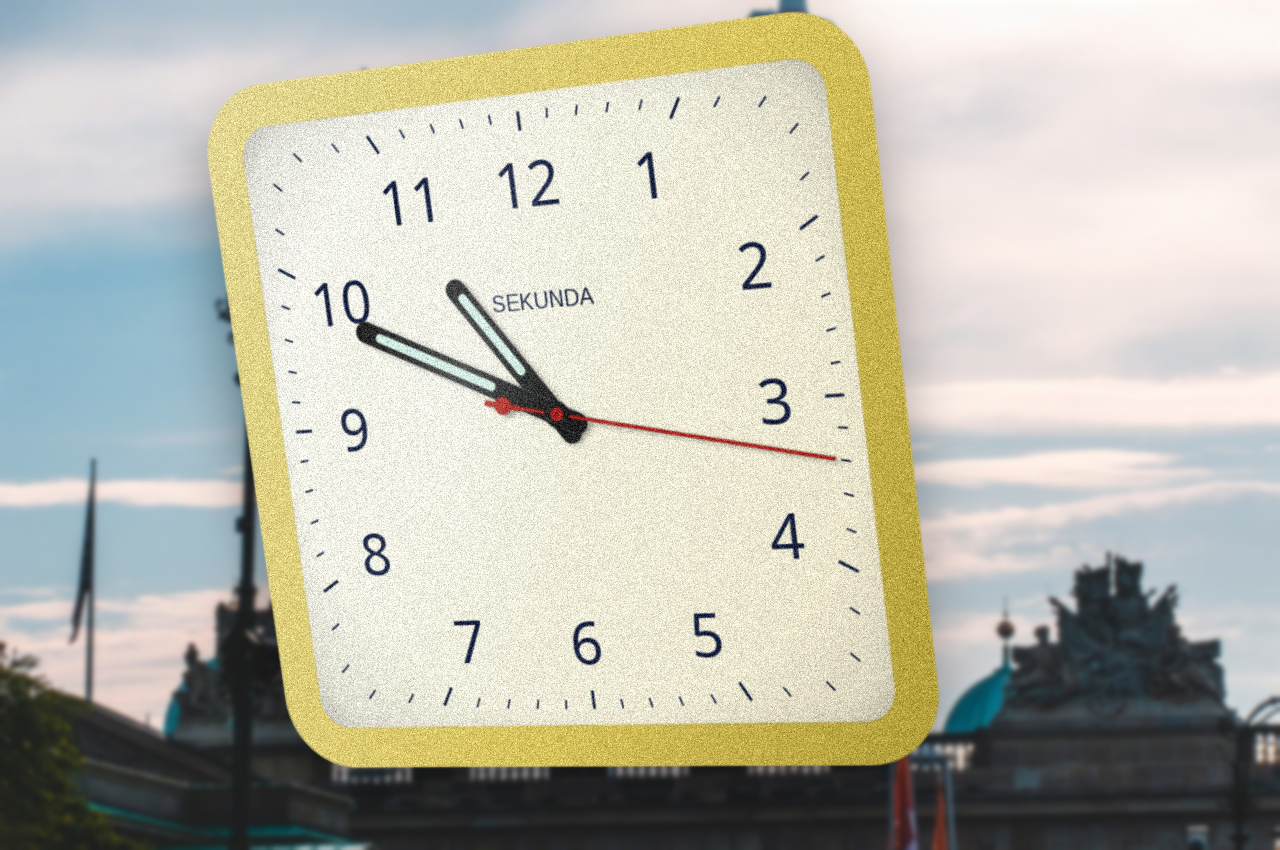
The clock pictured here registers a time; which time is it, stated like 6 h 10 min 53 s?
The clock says 10 h 49 min 17 s
